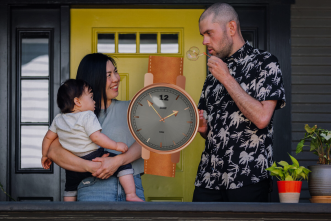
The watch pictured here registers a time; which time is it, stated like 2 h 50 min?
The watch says 1 h 53 min
